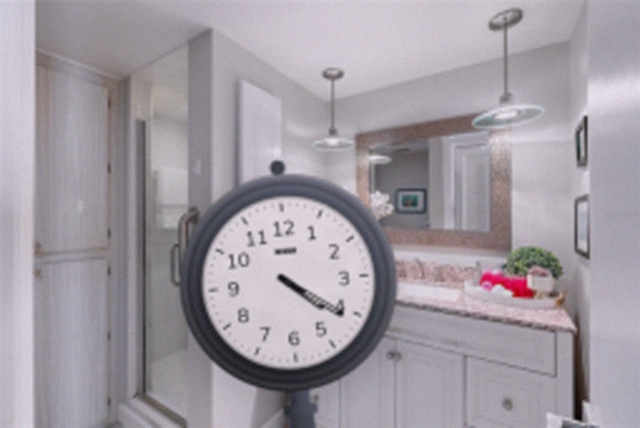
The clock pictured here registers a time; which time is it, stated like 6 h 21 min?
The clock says 4 h 21 min
